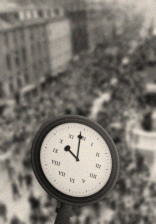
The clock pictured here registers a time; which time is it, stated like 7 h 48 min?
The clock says 9 h 59 min
